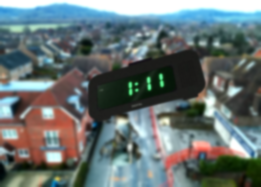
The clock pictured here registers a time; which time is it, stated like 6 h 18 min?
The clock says 1 h 11 min
